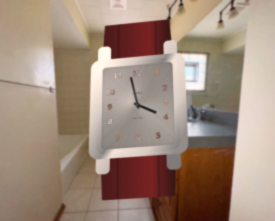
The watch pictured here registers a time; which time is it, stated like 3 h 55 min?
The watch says 3 h 58 min
